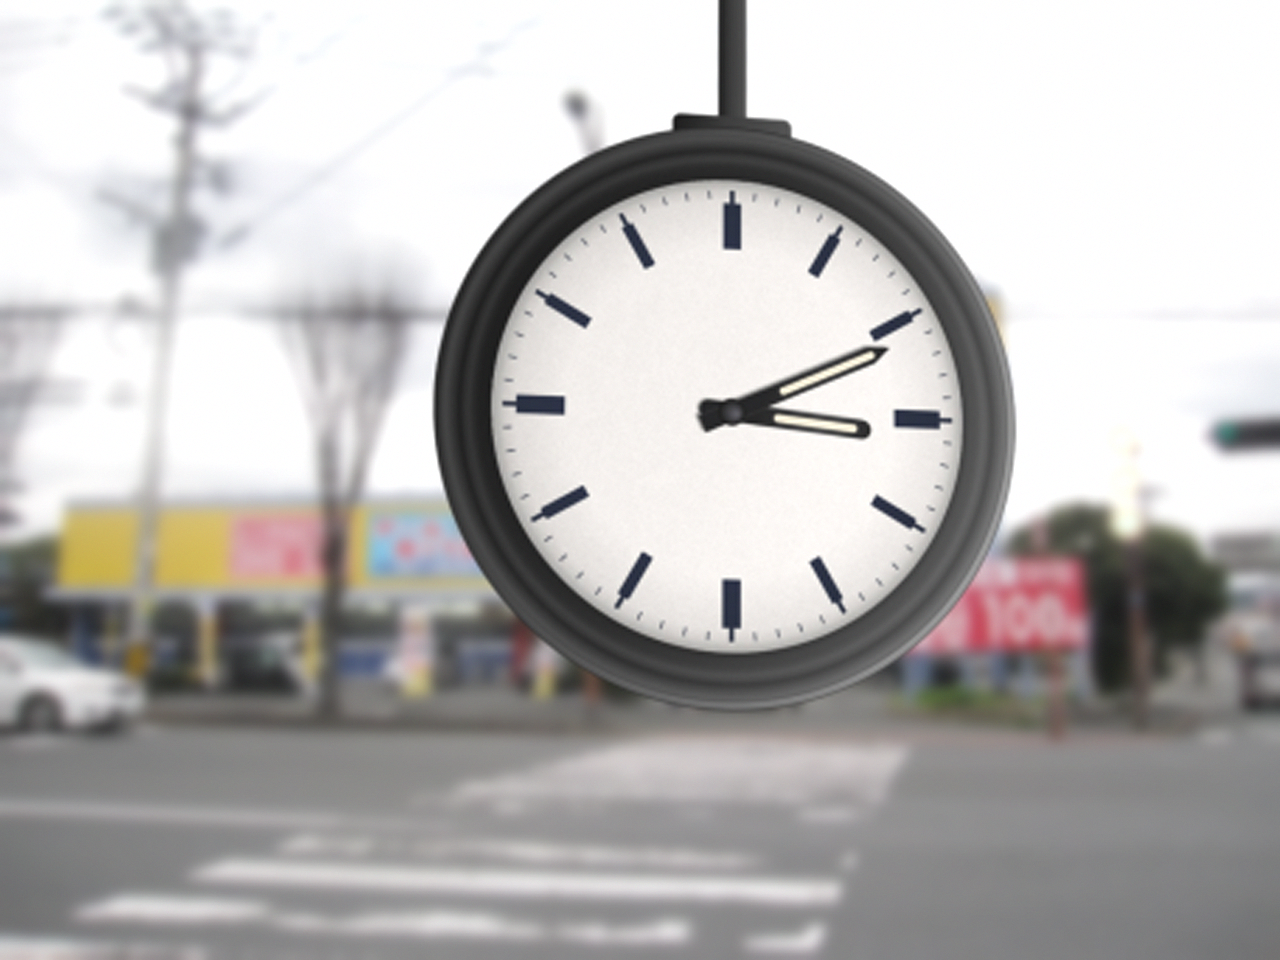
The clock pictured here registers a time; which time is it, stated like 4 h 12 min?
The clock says 3 h 11 min
